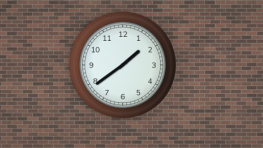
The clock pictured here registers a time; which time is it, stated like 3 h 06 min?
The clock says 1 h 39 min
